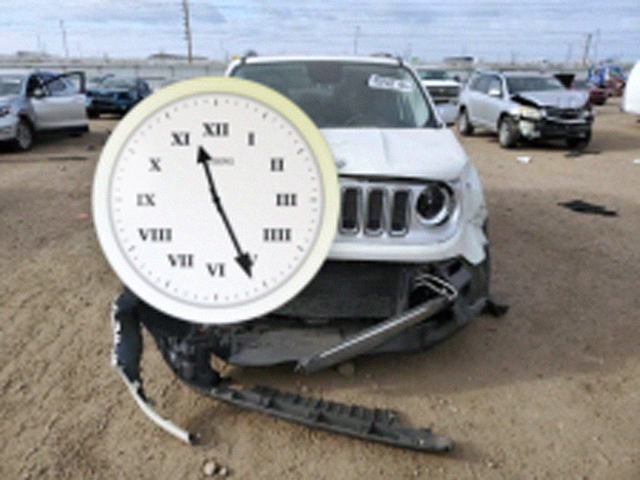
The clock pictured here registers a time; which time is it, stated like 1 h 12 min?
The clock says 11 h 26 min
